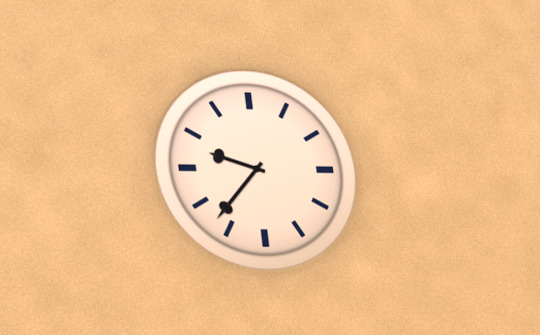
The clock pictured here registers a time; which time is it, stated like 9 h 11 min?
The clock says 9 h 37 min
